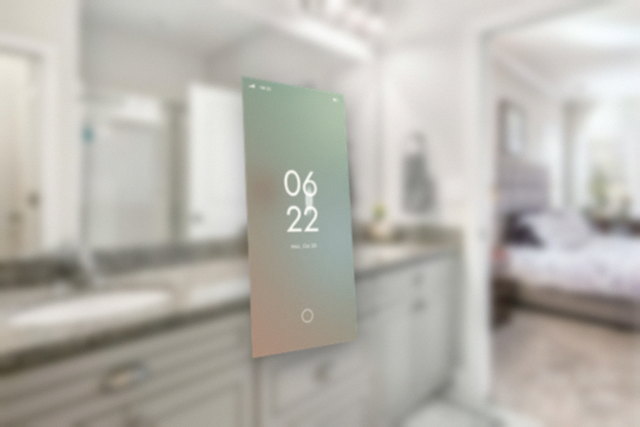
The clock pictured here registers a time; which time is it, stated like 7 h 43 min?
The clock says 6 h 22 min
